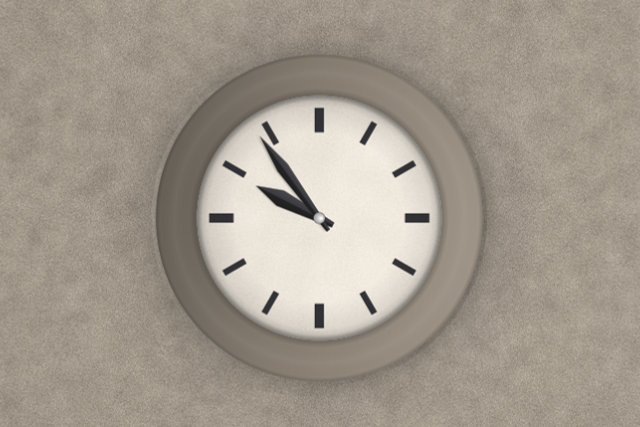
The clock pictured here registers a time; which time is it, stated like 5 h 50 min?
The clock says 9 h 54 min
